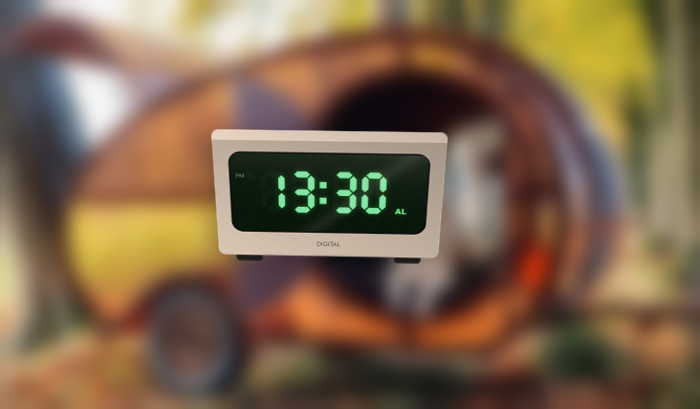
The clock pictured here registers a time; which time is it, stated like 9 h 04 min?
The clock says 13 h 30 min
